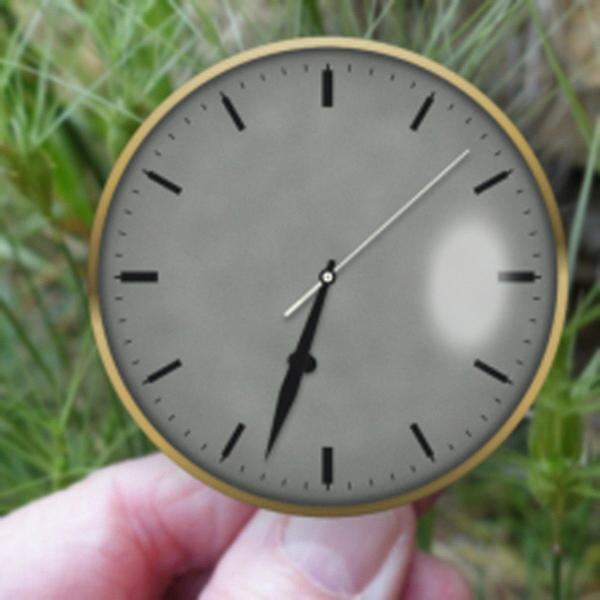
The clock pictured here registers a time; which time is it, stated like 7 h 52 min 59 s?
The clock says 6 h 33 min 08 s
